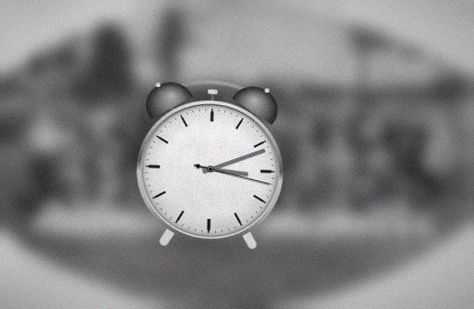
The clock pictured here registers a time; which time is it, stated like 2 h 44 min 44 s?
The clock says 3 h 11 min 17 s
